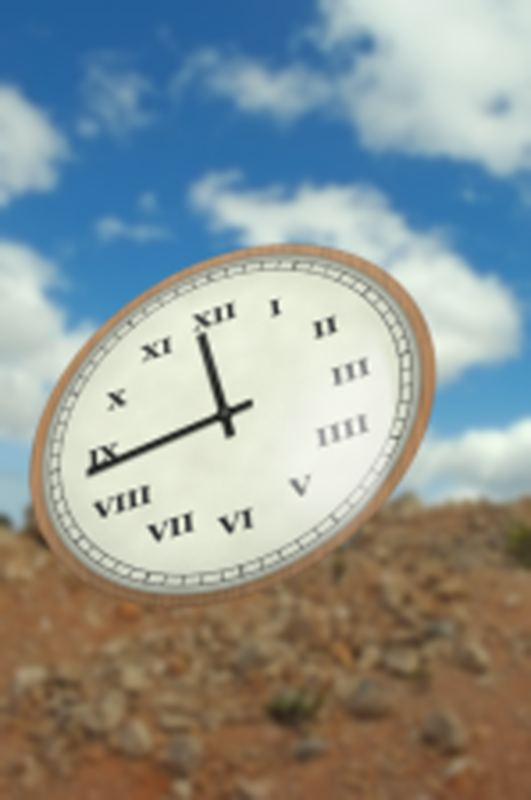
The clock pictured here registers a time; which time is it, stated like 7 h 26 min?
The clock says 11 h 44 min
